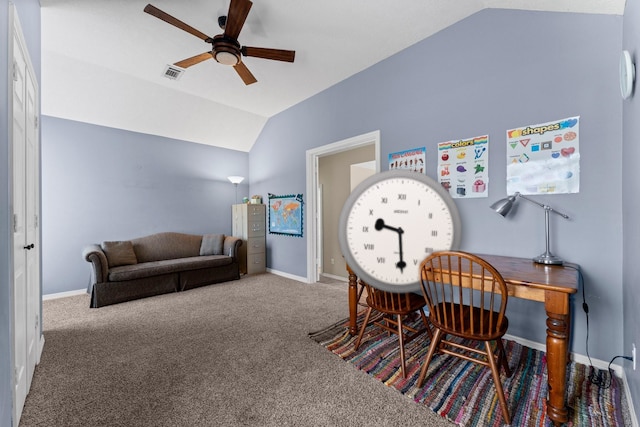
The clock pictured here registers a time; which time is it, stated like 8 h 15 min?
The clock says 9 h 29 min
